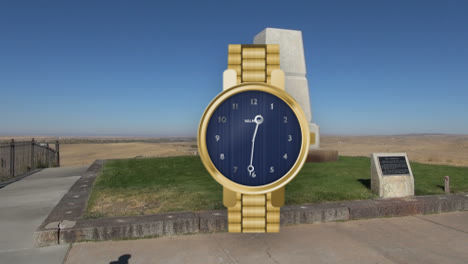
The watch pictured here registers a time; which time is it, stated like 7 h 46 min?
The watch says 12 h 31 min
